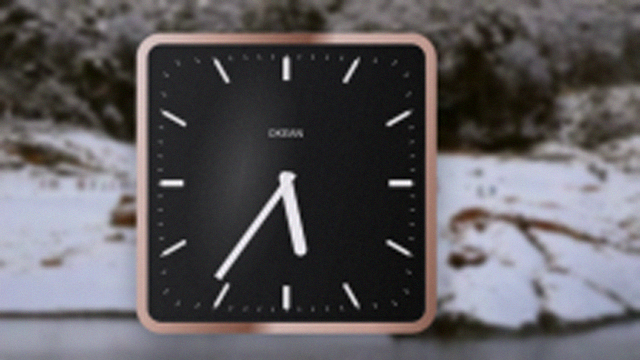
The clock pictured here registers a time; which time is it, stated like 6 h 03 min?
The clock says 5 h 36 min
